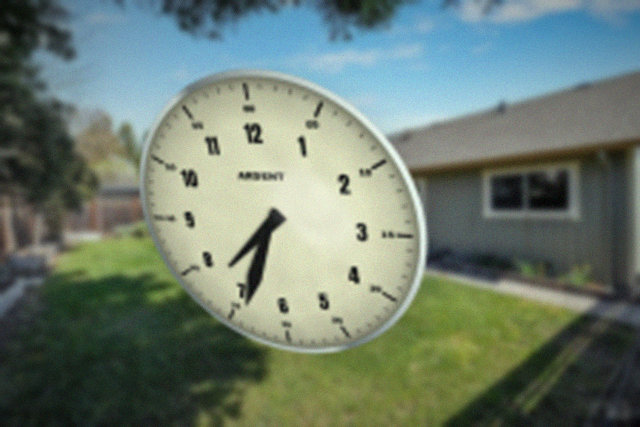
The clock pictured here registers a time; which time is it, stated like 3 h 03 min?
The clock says 7 h 34 min
